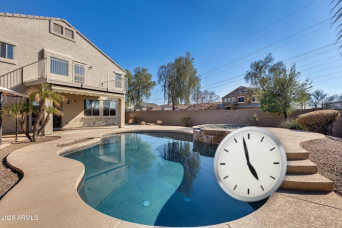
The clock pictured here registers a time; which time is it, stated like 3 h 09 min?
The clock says 4 h 58 min
